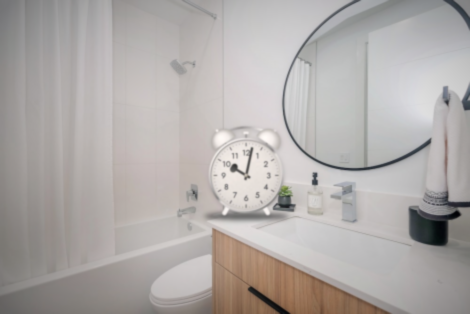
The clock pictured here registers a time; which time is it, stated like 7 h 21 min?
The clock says 10 h 02 min
